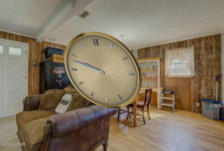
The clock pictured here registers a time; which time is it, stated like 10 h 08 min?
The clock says 9 h 48 min
